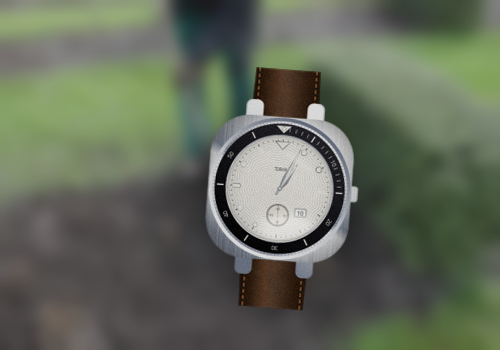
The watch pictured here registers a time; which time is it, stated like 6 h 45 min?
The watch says 1 h 04 min
